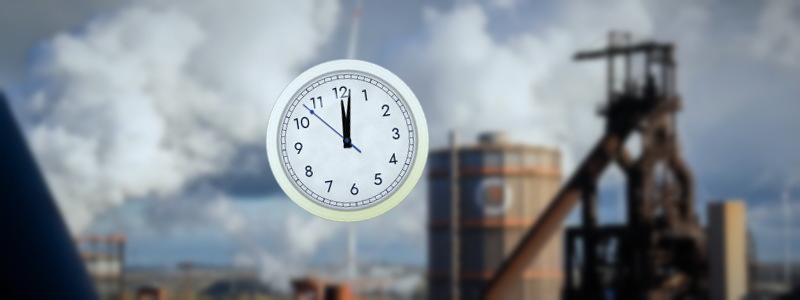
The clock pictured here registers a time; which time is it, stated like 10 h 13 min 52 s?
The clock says 12 h 01 min 53 s
